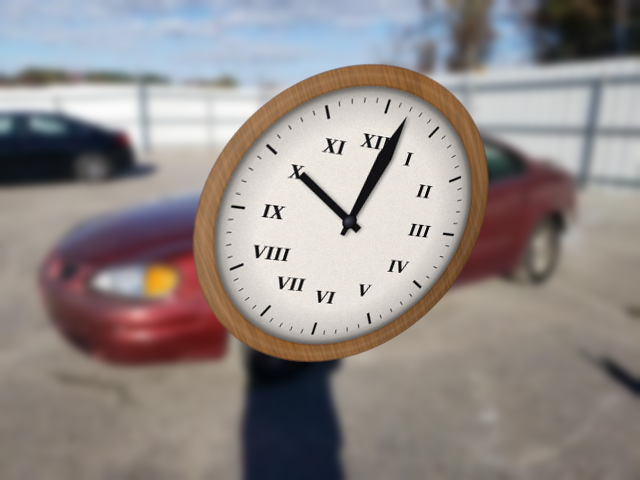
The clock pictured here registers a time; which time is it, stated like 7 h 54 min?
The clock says 10 h 02 min
